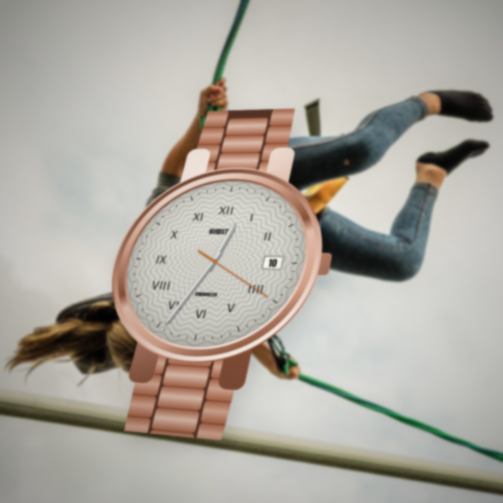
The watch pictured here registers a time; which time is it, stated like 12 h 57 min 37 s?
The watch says 12 h 34 min 20 s
